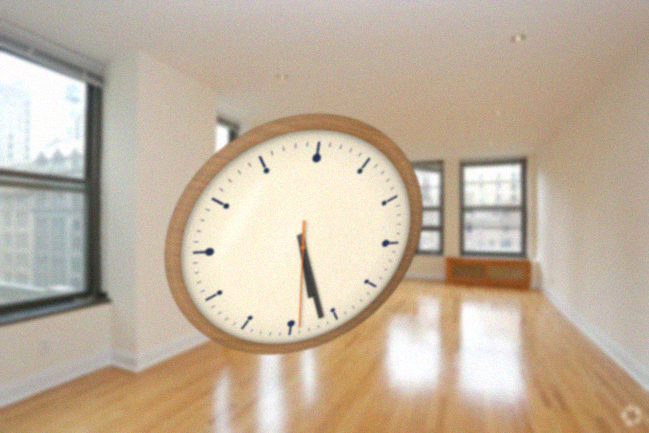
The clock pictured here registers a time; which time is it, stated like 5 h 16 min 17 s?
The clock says 5 h 26 min 29 s
